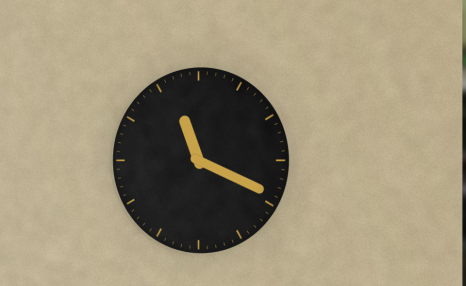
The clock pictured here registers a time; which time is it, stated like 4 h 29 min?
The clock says 11 h 19 min
